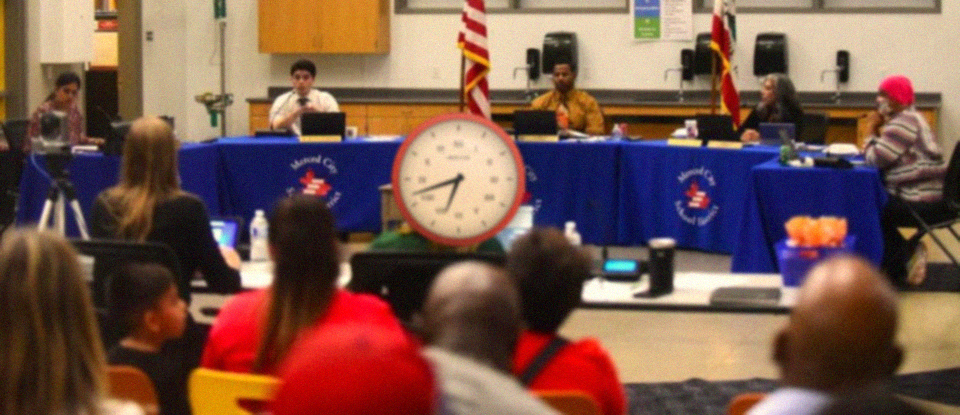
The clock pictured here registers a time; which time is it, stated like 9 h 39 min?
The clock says 6 h 42 min
